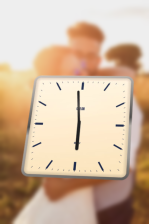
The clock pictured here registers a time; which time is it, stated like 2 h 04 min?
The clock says 5 h 59 min
